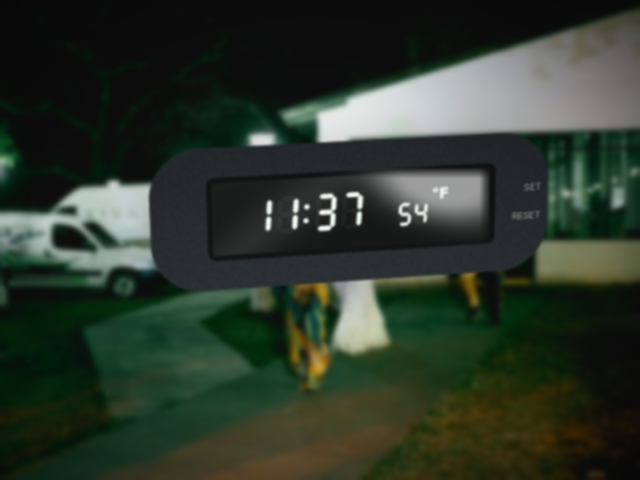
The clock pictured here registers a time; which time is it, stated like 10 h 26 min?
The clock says 11 h 37 min
